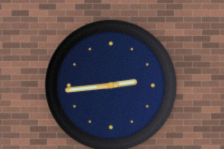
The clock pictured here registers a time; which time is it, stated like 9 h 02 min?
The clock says 2 h 44 min
